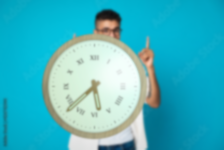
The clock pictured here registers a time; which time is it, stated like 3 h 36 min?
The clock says 5 h 38 min
